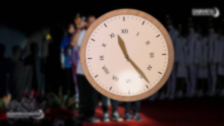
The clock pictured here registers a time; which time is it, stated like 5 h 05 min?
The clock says 11 h 24 min
